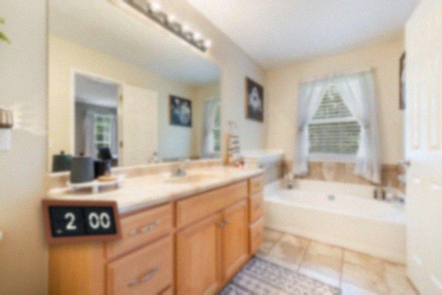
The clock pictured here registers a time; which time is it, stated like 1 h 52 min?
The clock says 2 h 00 min
